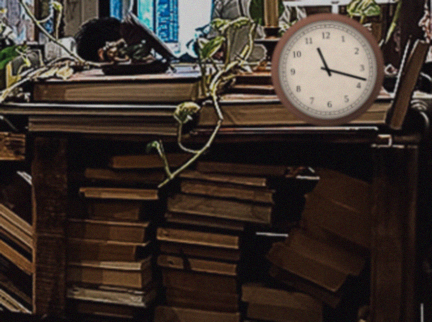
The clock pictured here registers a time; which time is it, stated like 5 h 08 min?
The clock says 11 h 18 min
